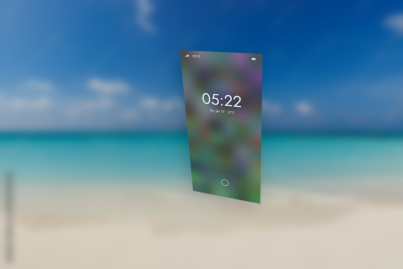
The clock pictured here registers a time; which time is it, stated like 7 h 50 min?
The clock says 5 h 22 min
